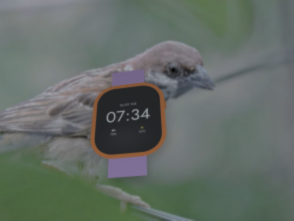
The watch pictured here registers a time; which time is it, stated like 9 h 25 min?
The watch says 7 h 34 min
